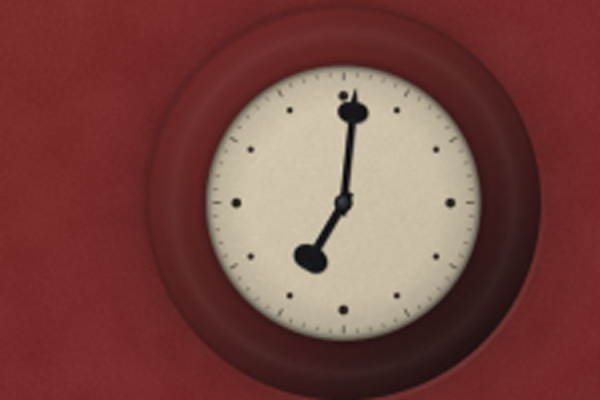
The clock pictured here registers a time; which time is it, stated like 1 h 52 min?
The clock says 7 h 01 min
